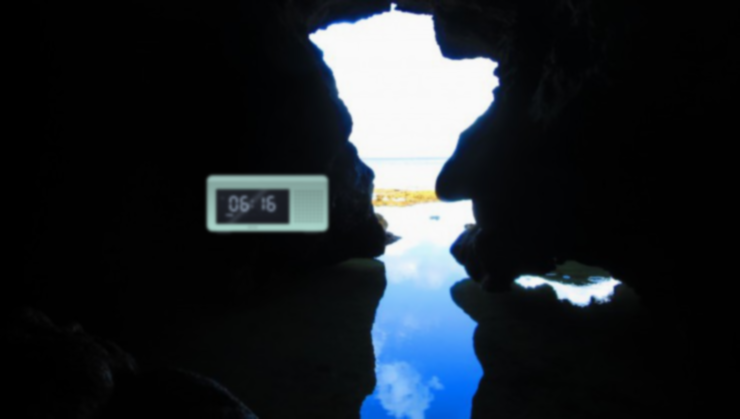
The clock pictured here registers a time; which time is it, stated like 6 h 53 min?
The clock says 6 h 16 min
